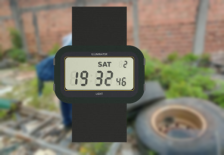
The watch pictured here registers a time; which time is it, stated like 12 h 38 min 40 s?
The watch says 19 h 32 min 46 s
